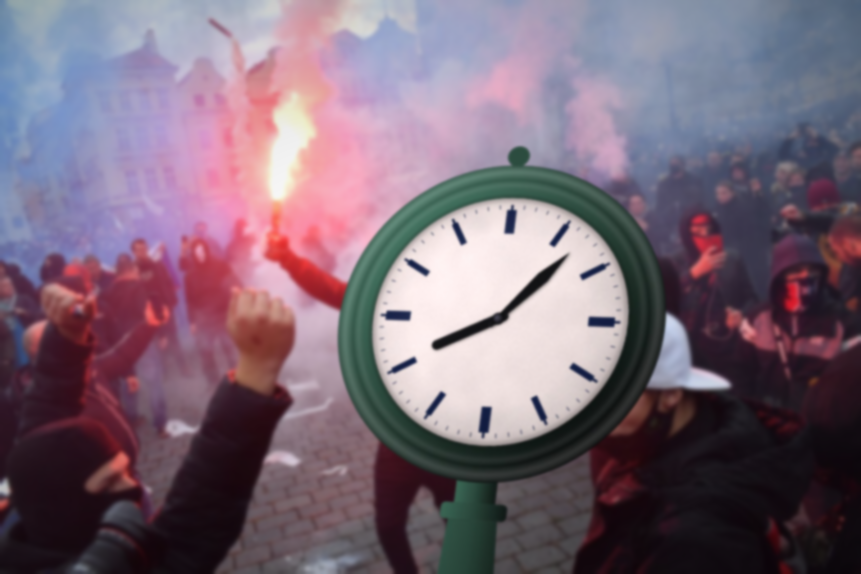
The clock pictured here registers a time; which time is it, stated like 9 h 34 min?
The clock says 8 h 07 min
